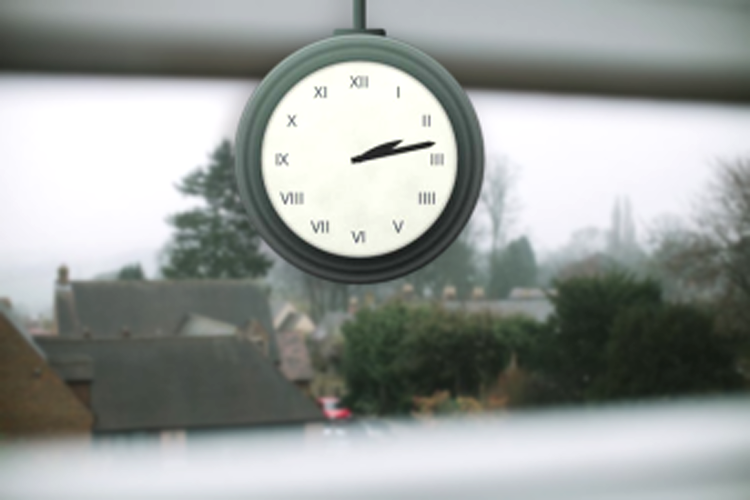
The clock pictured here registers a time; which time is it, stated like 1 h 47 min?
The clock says 2 h 13 min
